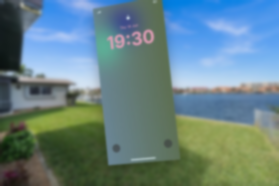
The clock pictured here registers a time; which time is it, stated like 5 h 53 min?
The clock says 19 h 30 min
